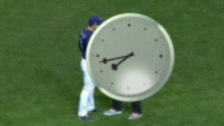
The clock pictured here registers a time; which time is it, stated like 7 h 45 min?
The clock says 7 h 43 min
